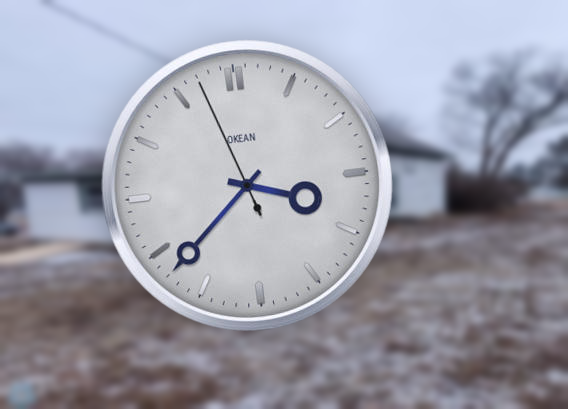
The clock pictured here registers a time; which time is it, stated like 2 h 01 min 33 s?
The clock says 3 h 37 min 57 s
